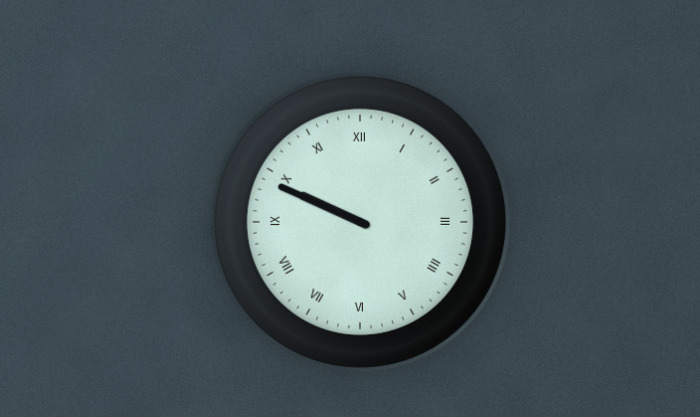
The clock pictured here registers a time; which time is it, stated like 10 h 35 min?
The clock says 9 h 49 min
